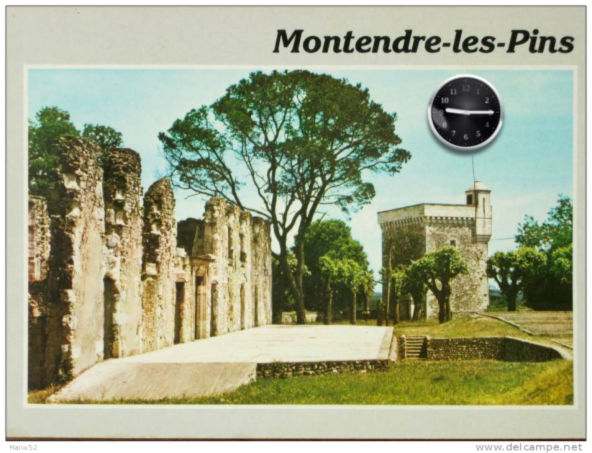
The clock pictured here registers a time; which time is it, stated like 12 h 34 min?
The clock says 9 h 15 min
